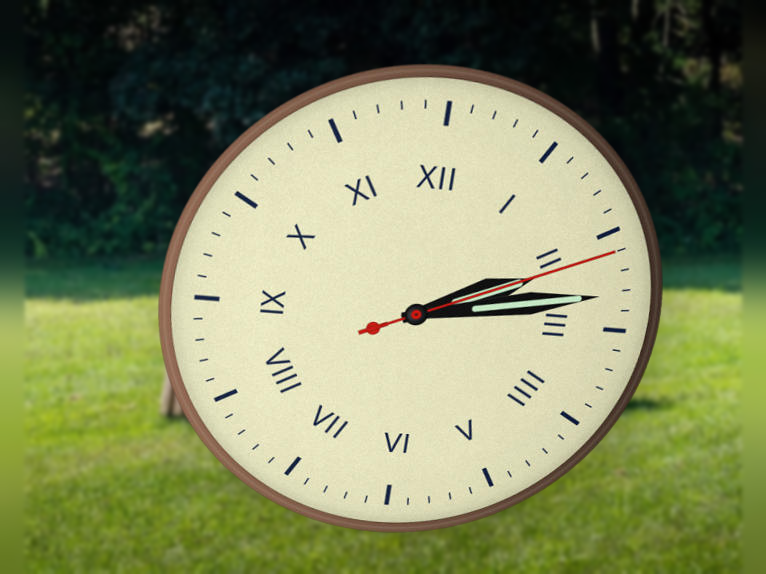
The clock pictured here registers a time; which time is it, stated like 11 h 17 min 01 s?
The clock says 2 h 13 min 11 s
